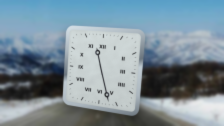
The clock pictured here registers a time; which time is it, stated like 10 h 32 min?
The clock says 11 h 27 min
